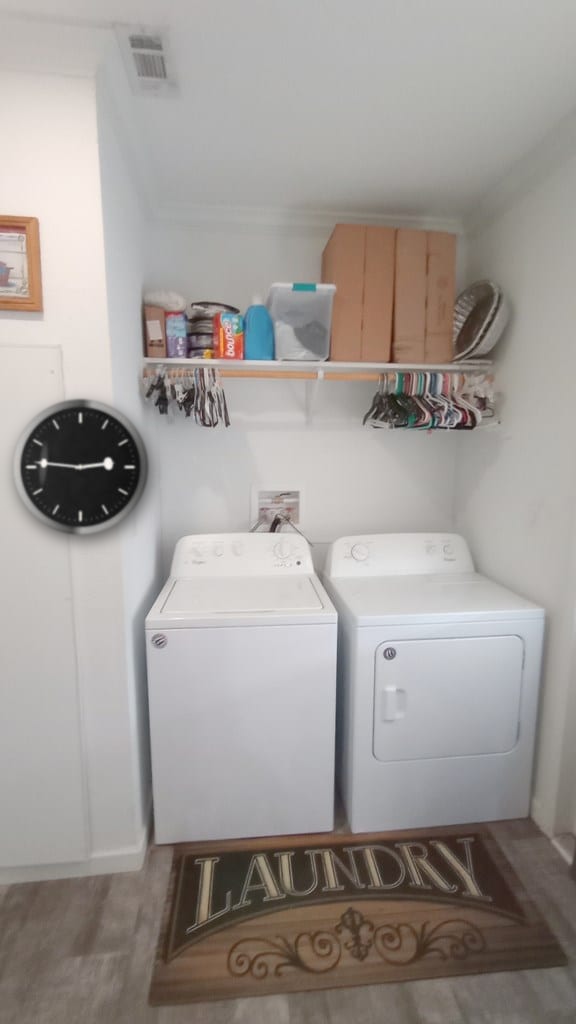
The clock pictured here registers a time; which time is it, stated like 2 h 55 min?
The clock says 2 h 46 min
